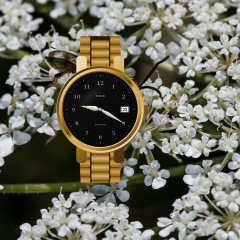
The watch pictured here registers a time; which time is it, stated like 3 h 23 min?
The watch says 9 h 20 min
